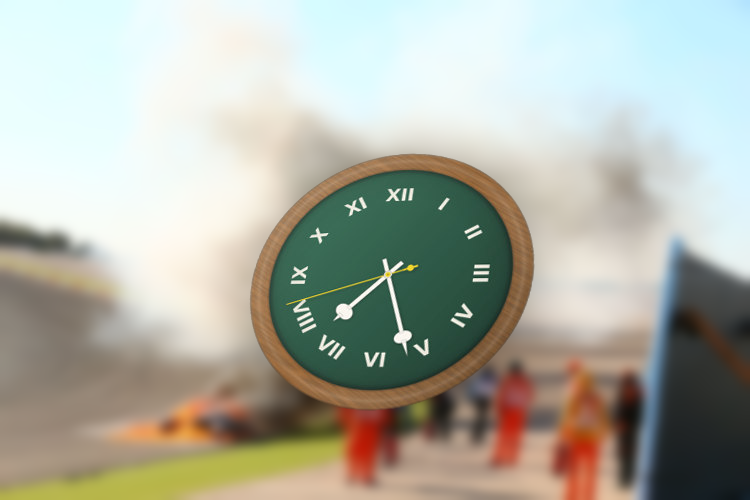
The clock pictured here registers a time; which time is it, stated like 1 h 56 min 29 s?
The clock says 7 h 26 min 42 s
